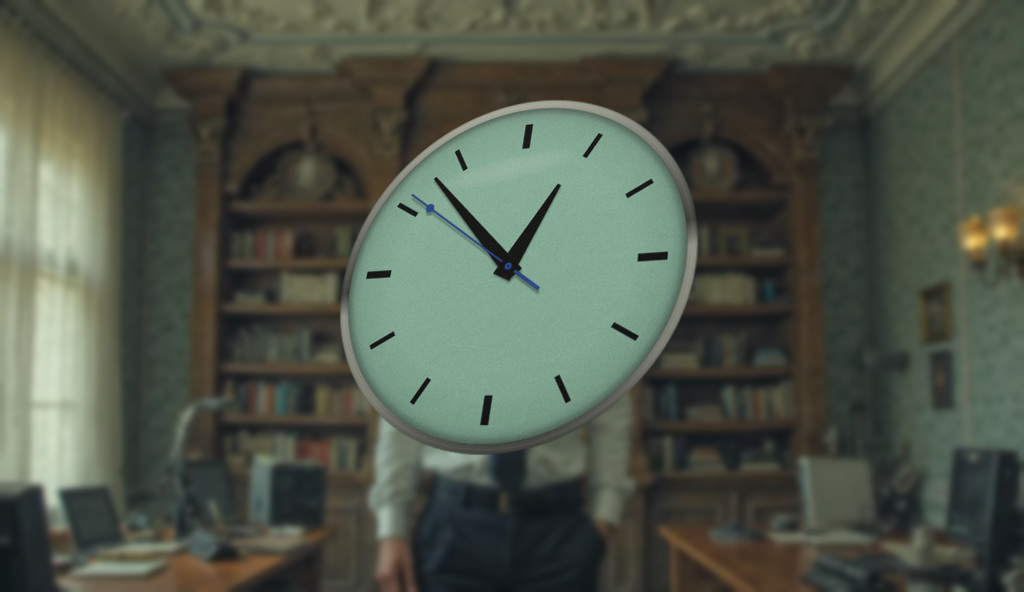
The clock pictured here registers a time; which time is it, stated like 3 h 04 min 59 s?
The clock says 12 h 52 min 51 s
